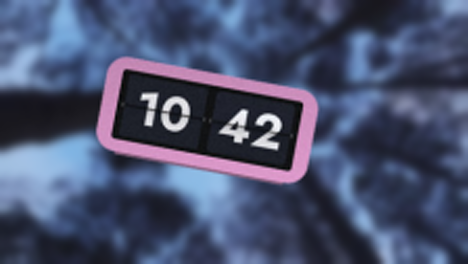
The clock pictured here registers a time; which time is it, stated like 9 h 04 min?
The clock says 10 h 42 min
